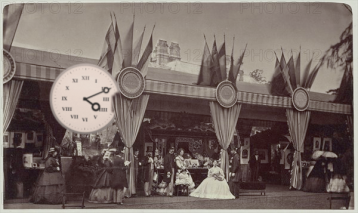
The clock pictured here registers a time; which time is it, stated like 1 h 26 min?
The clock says 4 h 11 min
